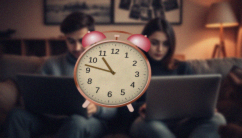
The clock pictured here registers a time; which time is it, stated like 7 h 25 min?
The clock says 10 h 47 min
